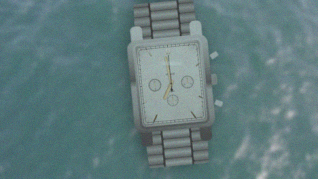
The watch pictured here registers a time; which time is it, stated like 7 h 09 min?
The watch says 6 h 59 min
